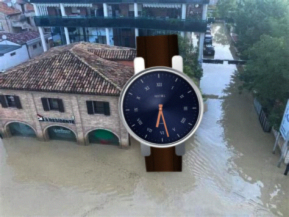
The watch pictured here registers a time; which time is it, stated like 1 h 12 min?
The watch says 6 h 28 min
